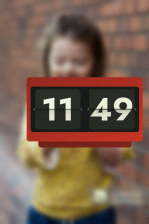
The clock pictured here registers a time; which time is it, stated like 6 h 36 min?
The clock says 11 h 49 min
